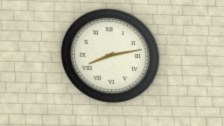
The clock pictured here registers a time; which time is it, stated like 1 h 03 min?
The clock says 8 h 13 min
